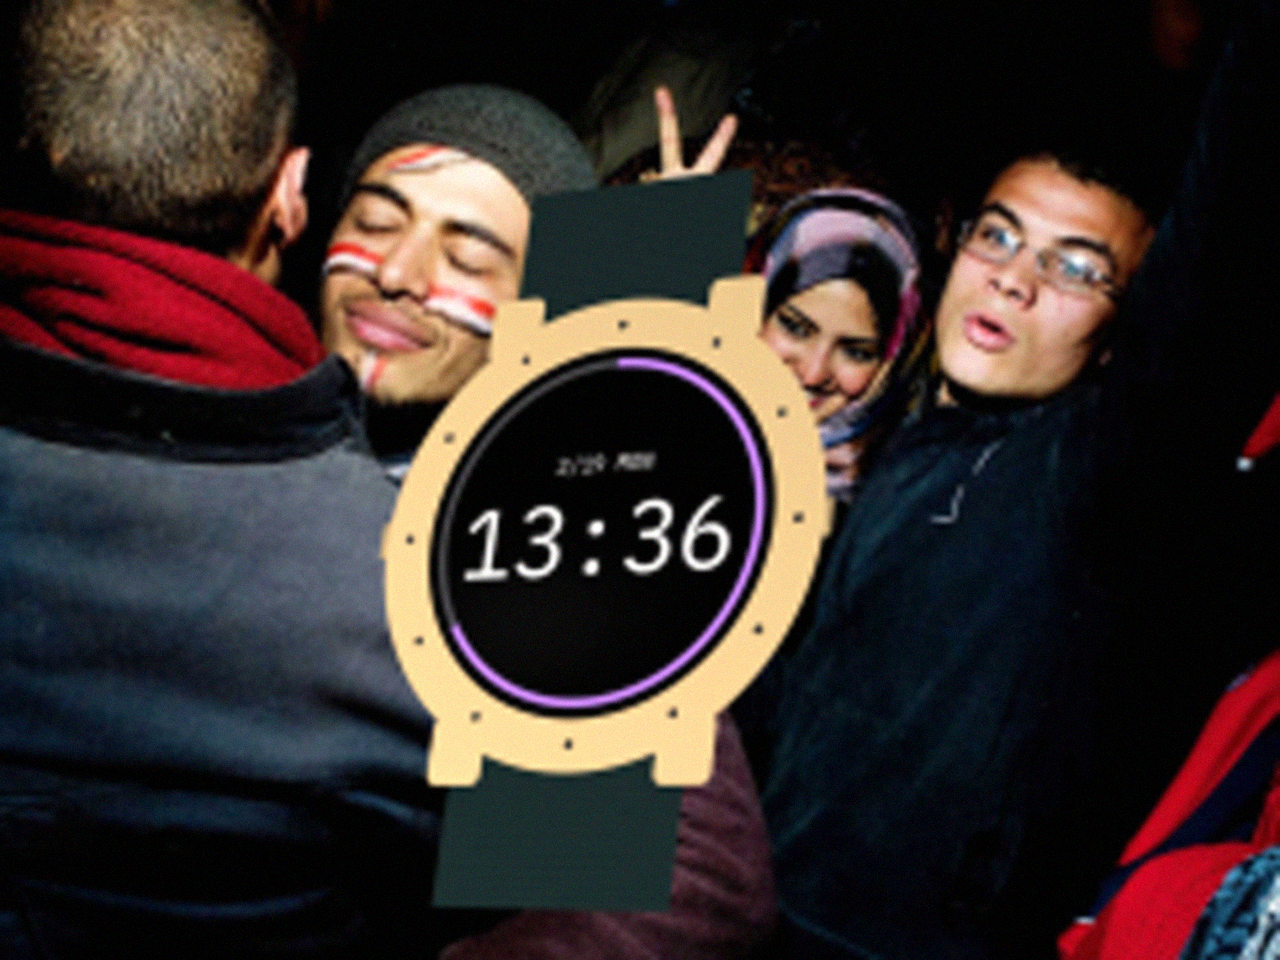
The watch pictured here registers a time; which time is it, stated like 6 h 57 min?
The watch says 13 h 36 min
